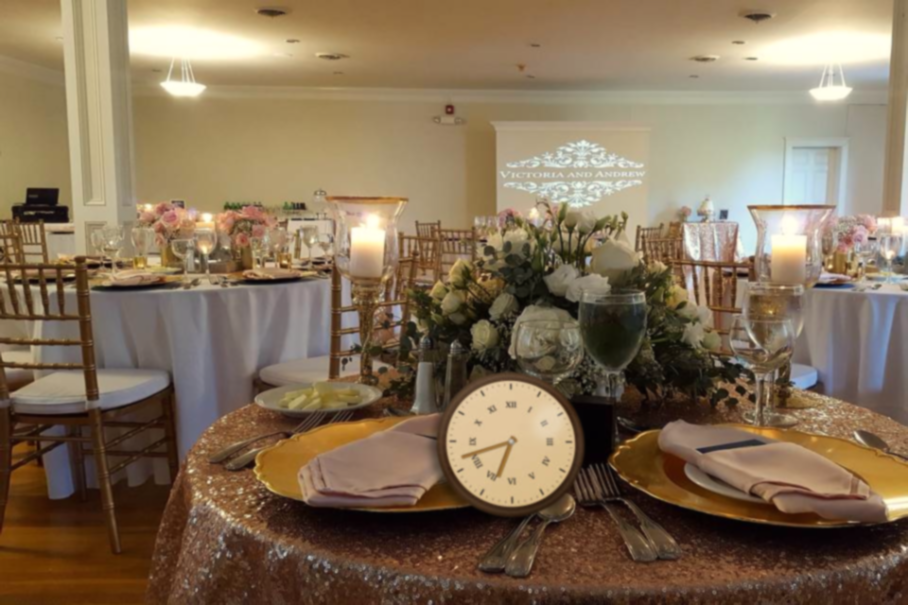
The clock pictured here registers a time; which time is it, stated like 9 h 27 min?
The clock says 6 h 42 min
